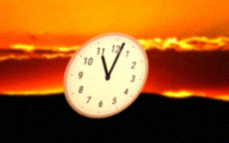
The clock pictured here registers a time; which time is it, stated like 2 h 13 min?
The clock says 11 h 02 min
